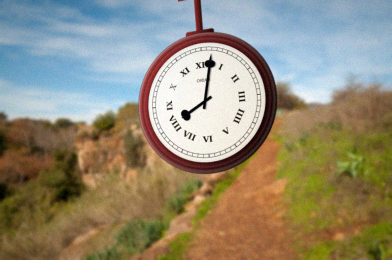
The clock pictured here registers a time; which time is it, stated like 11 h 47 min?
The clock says 8 h 02 min
